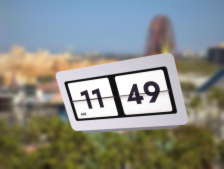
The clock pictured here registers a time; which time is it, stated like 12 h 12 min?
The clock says 11 h 49 min
